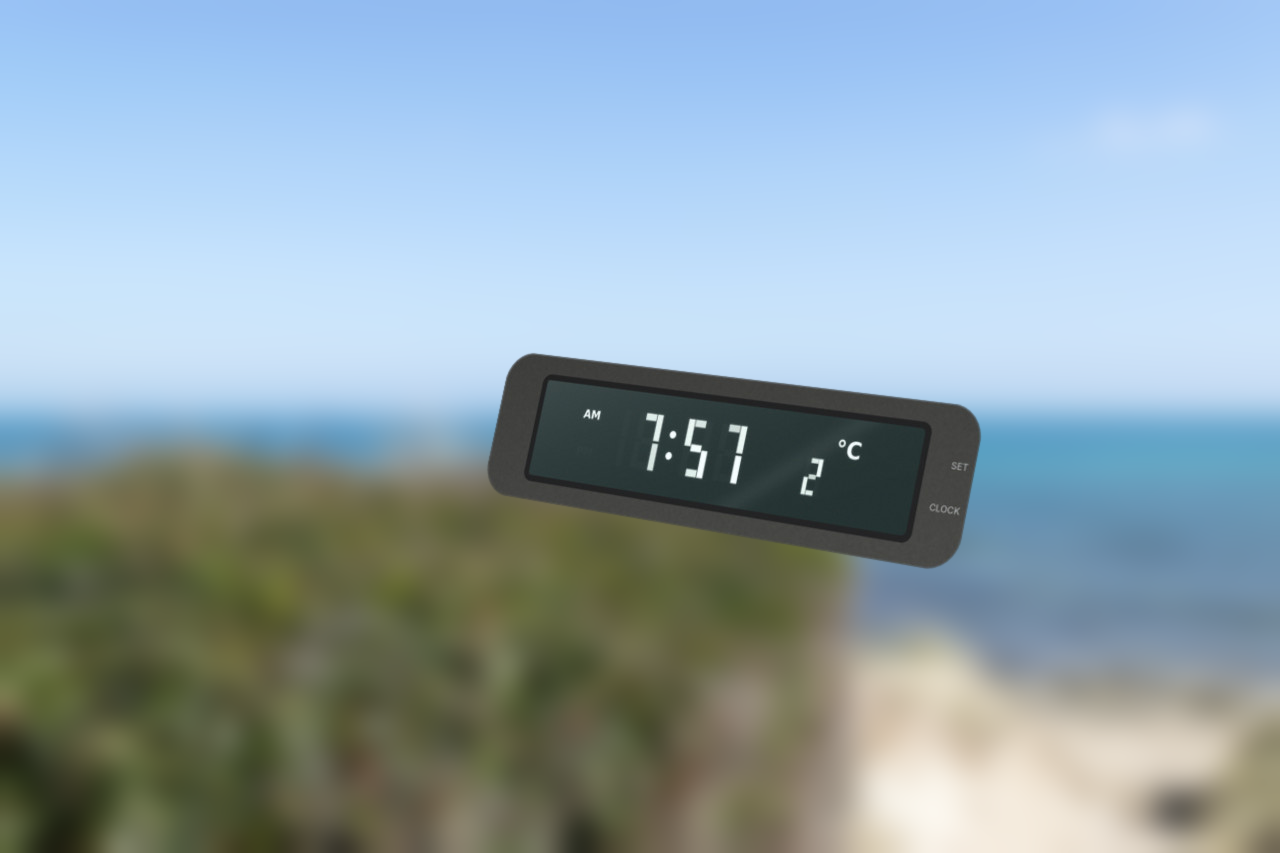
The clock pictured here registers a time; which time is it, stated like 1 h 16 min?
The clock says 7 h 57 min
